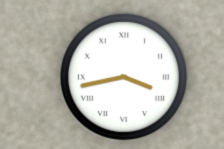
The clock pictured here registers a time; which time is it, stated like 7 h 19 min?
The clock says 3 h 43 min
